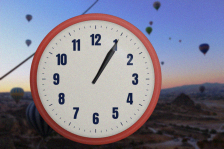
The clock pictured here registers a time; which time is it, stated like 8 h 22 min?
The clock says 1 h 05 min
